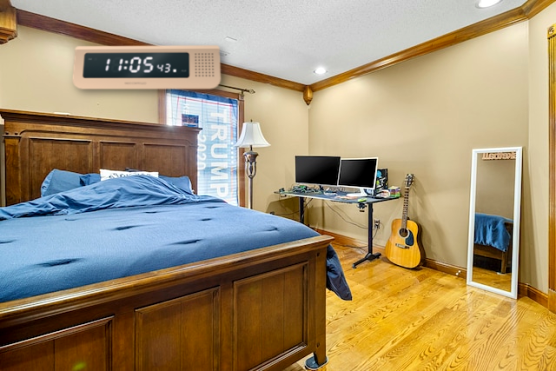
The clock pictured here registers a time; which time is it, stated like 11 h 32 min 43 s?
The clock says 11 h 05 min 43 s
